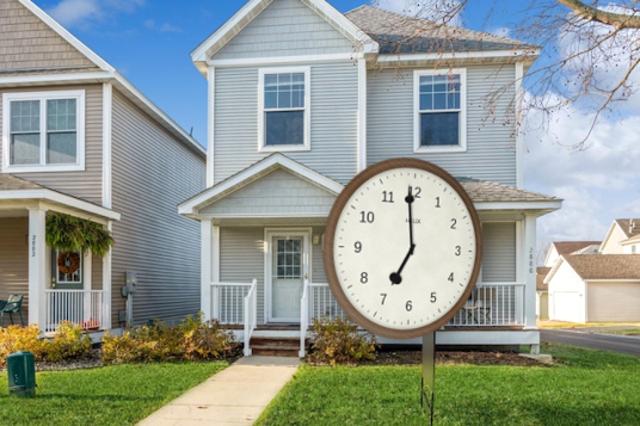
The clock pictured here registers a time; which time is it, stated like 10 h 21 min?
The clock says 6 h 59 min
